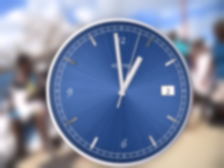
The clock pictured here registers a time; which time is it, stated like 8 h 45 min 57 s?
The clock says 12 h 59 min 03 s
